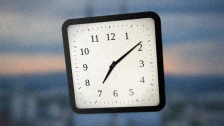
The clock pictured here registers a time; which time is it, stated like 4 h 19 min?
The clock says 7 h 09 min
